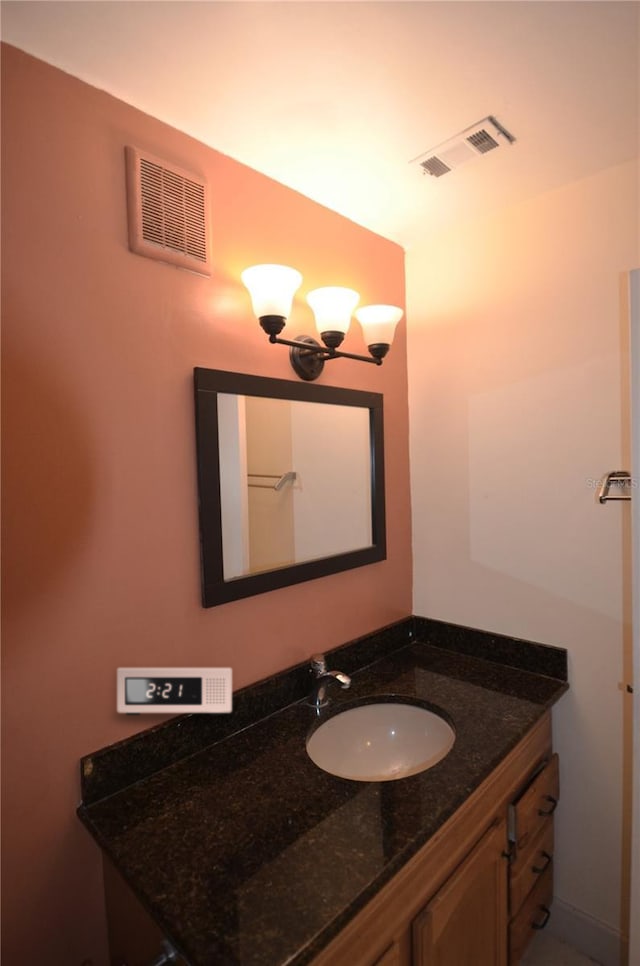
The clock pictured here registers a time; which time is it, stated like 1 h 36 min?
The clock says 2 h 21 min
